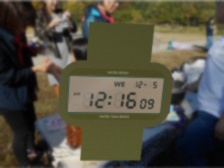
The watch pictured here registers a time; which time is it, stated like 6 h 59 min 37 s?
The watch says 12 h 16 min 09 s
